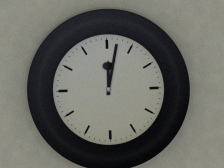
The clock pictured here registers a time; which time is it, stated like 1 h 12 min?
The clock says 12 h 02 min
